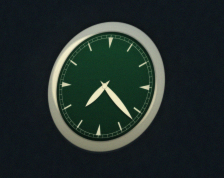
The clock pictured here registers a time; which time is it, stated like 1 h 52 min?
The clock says 7 h 22 min
